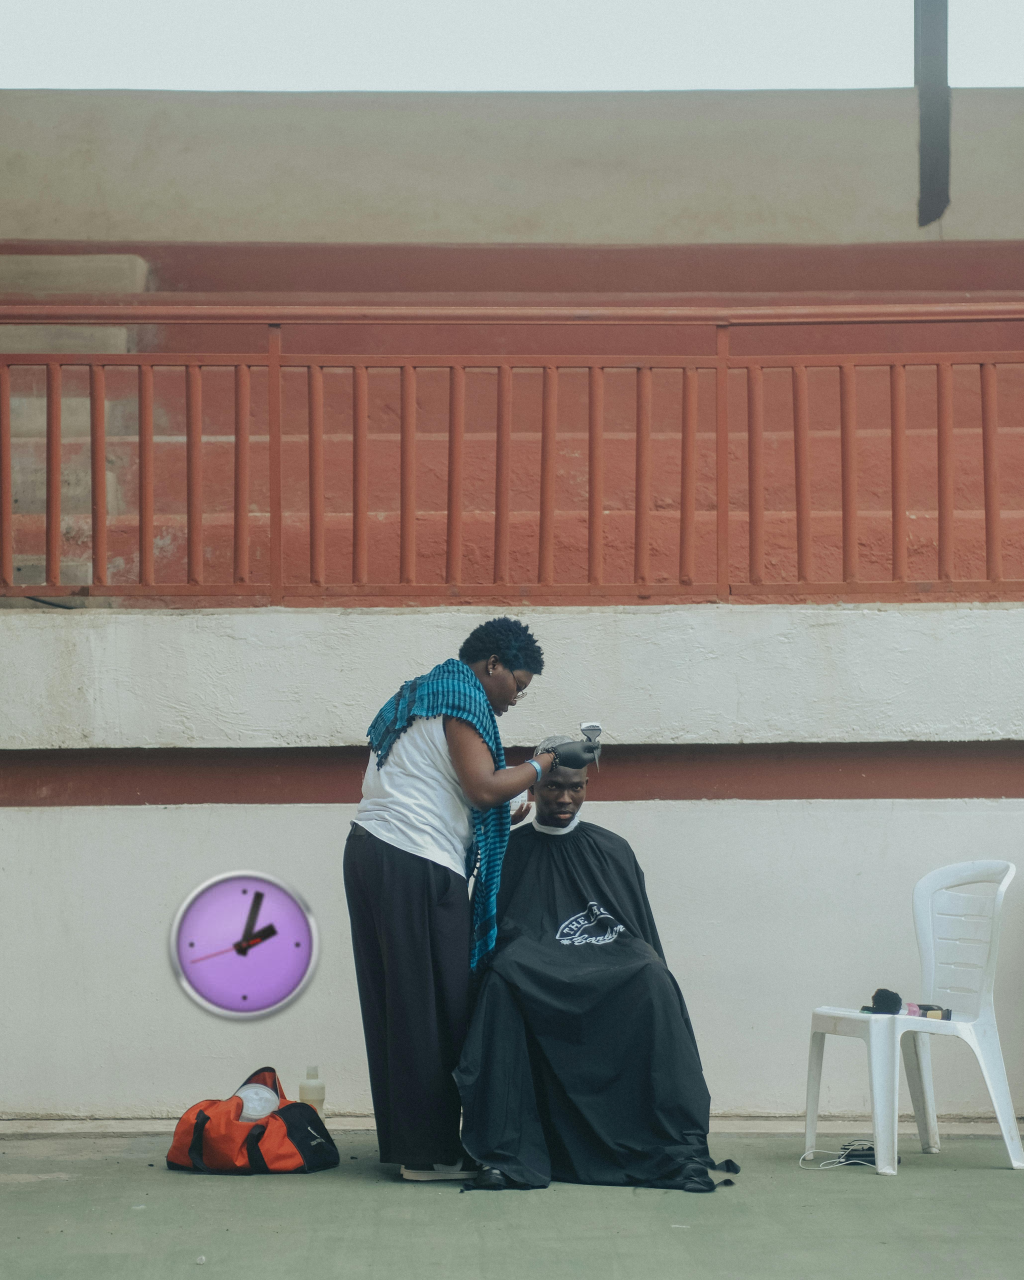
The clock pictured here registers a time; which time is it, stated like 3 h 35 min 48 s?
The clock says 2 h 02 min 42 s
